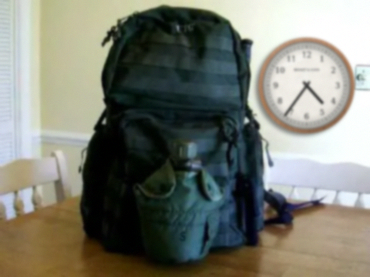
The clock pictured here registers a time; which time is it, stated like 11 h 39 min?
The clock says 4 h 36 min
